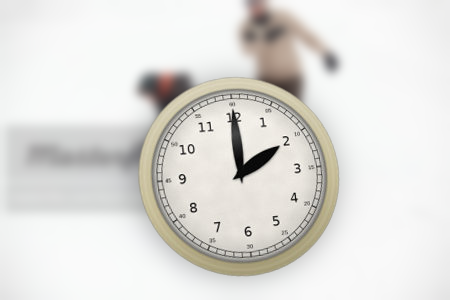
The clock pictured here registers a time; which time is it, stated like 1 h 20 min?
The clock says 2 h 00 min
